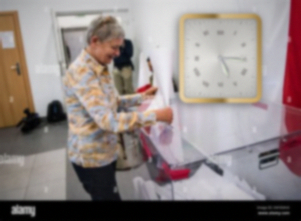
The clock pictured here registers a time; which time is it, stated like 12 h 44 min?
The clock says 5 h 16 min
